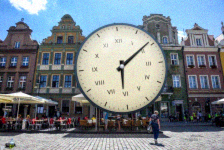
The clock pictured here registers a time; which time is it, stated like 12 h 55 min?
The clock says 6 h 09 min
